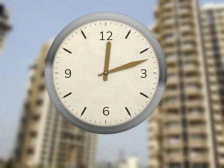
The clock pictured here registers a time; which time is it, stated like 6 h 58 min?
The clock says 12 h 12 min
